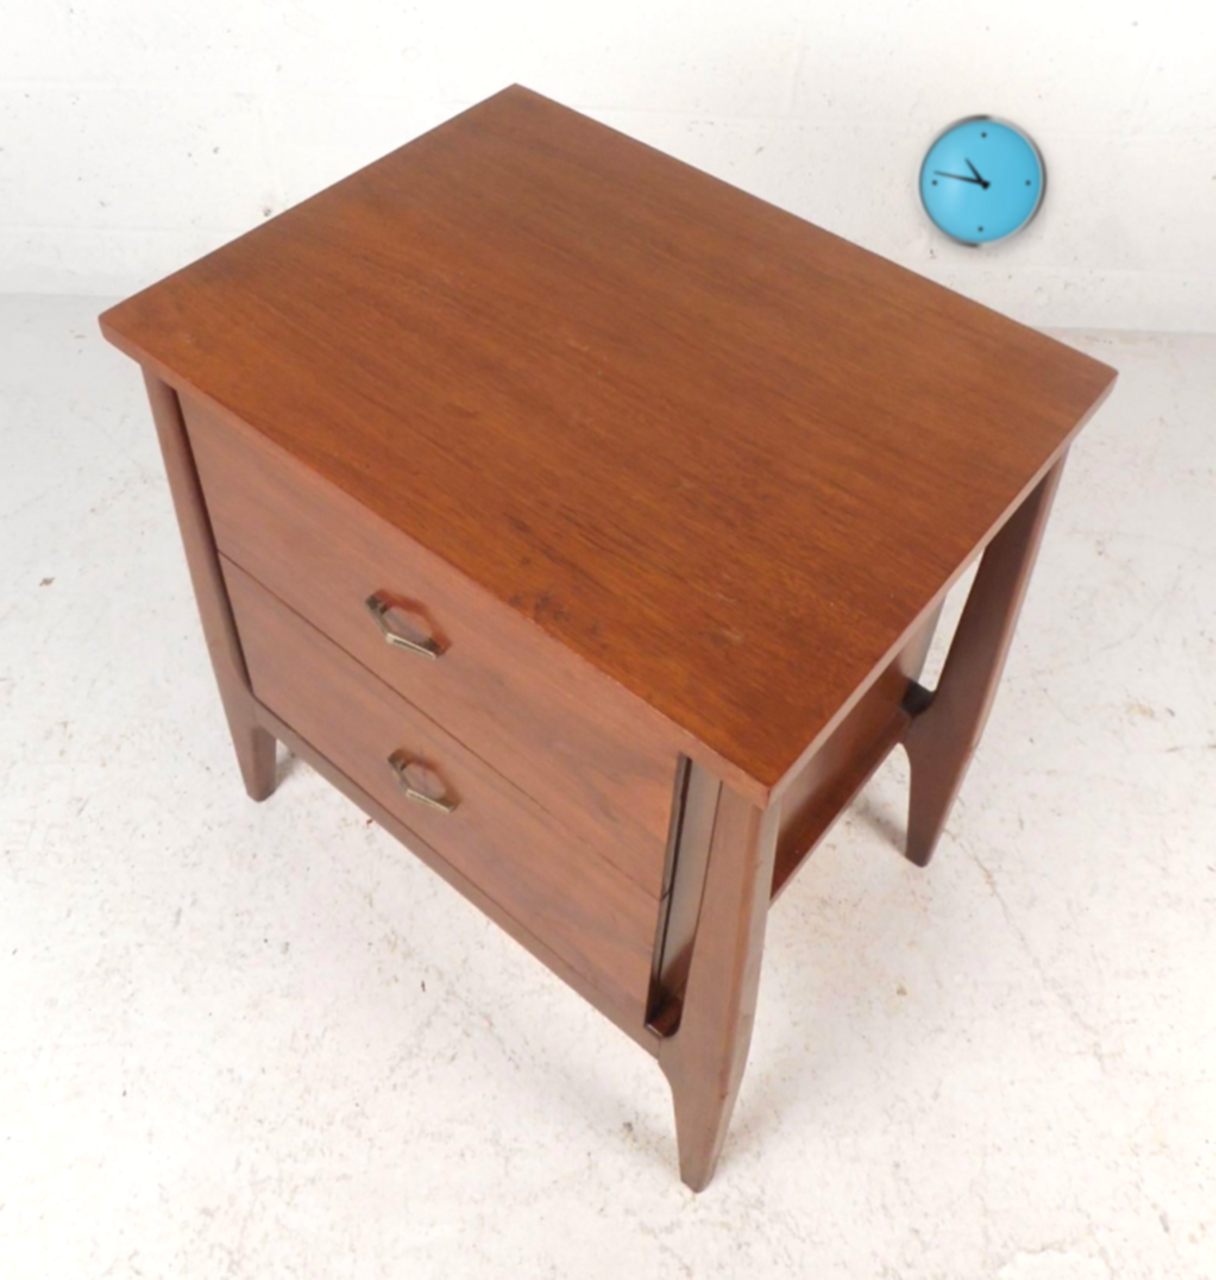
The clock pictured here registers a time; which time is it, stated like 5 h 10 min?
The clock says 10 h 47 min
